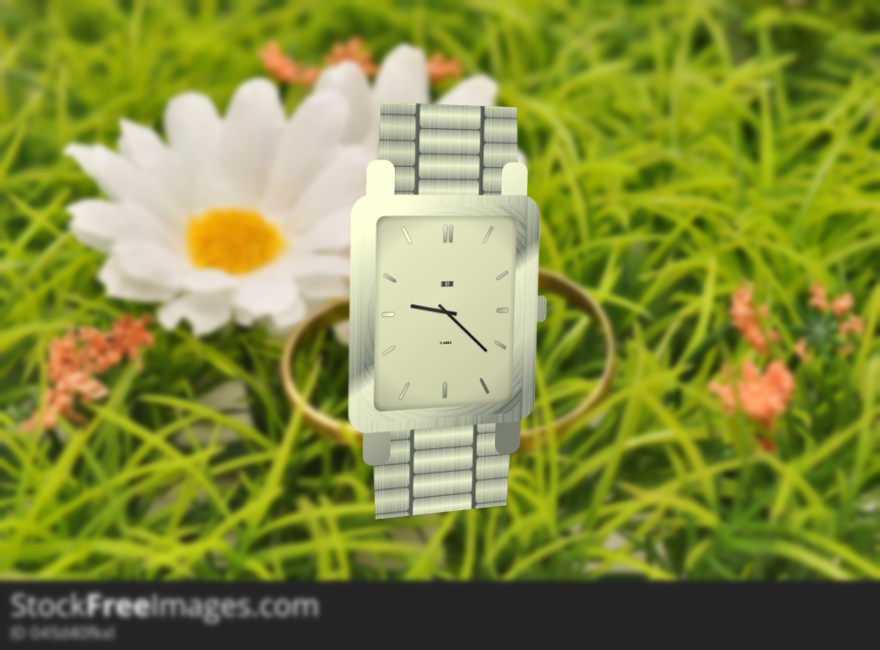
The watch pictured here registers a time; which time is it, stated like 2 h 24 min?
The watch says 9 h 22 min
